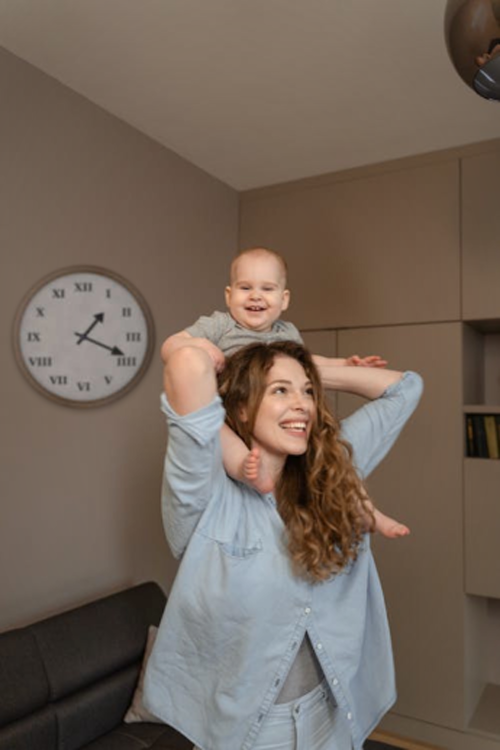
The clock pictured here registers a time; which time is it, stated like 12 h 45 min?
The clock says 1 h 19 min
